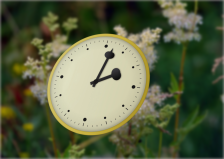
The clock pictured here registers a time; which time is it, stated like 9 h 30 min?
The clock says 2 h 02 min
